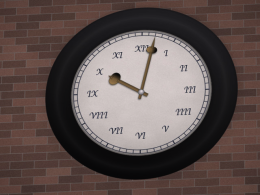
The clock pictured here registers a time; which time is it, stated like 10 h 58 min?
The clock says 10 h 02 min
